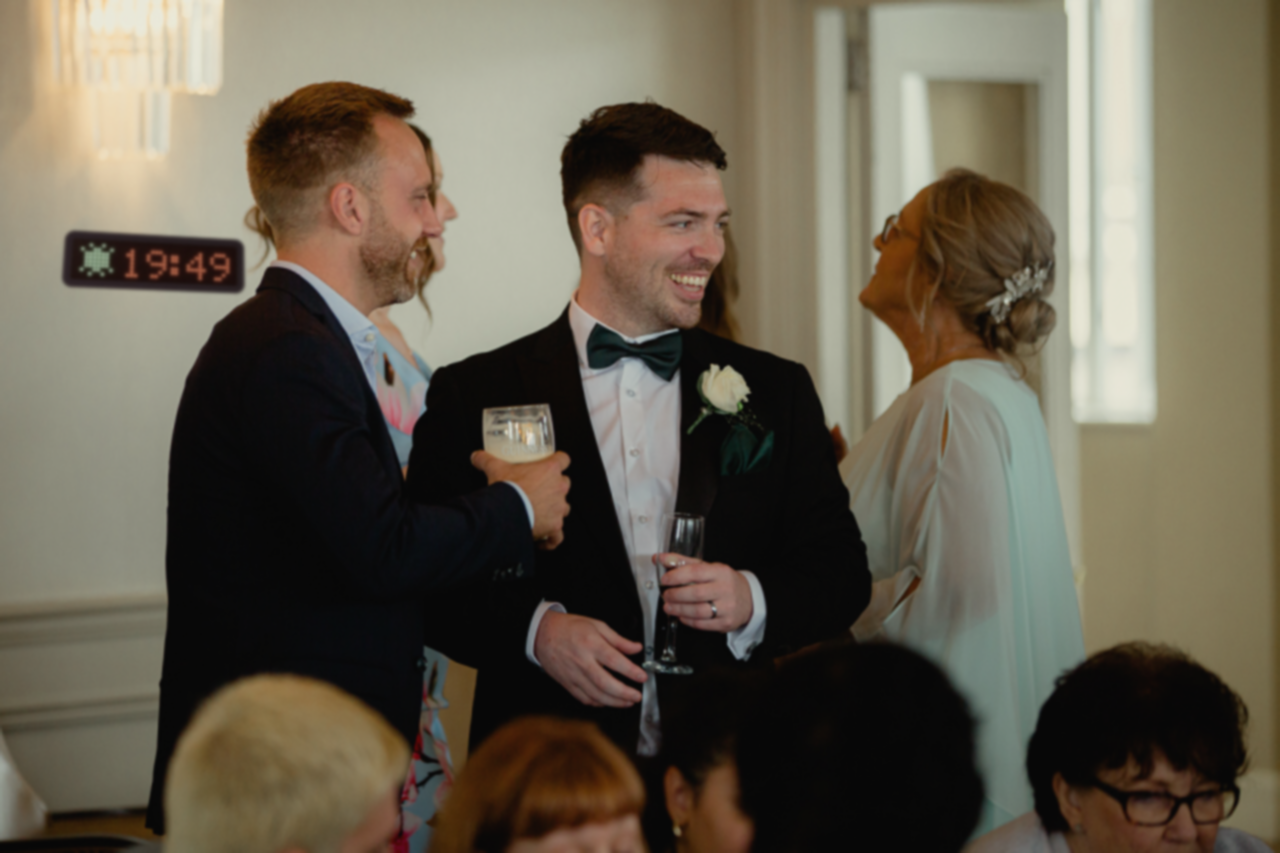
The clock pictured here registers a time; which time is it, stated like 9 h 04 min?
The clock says 19 h 49 min
